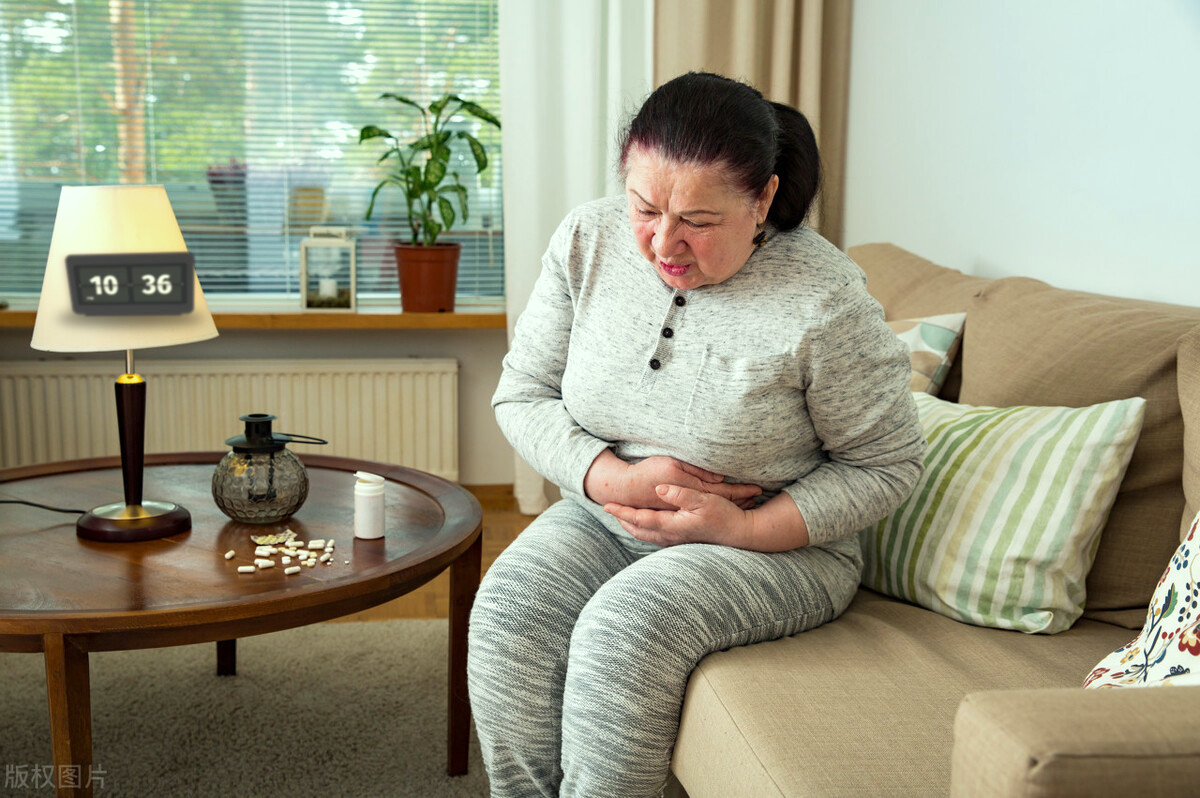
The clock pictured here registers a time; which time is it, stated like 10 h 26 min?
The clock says 10 h 36 min
